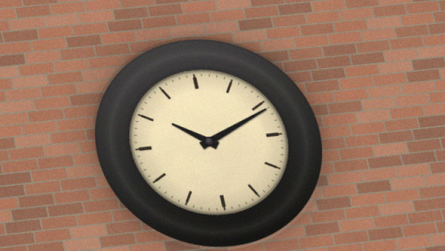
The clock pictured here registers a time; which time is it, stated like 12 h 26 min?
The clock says 10 h 11 min
